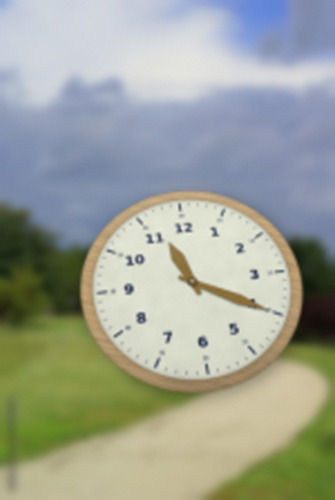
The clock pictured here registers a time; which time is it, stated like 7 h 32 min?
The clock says 11 h 20 min
